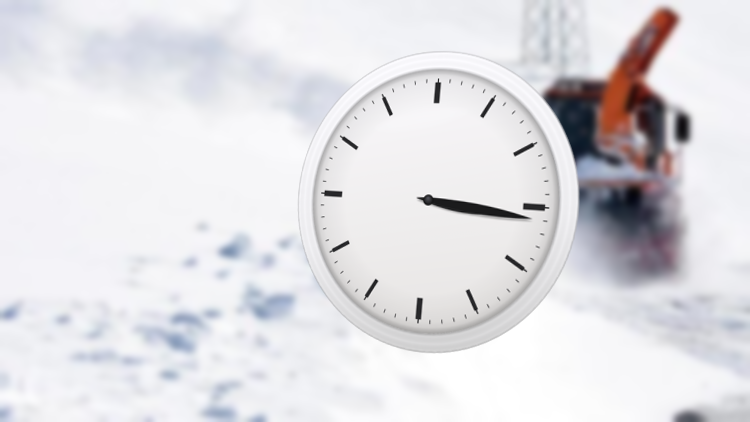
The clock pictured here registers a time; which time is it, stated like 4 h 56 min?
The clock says 3 h 16 min
